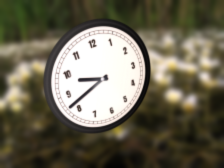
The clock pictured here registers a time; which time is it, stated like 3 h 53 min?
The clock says 9 h 42 min
